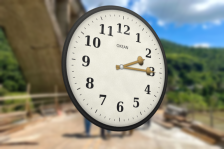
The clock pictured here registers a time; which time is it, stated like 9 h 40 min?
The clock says 2 h 15 min
